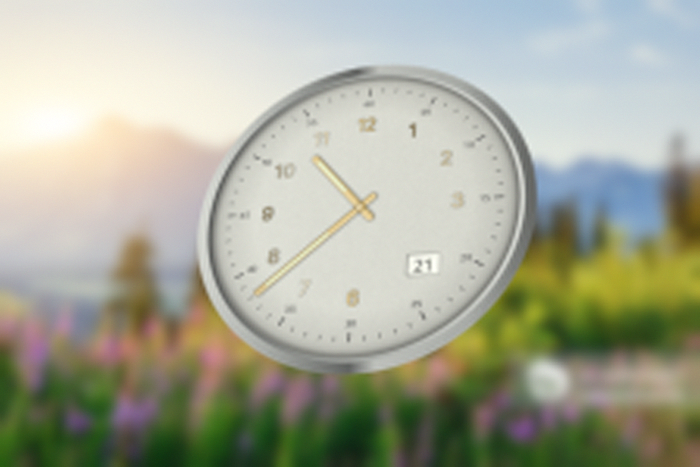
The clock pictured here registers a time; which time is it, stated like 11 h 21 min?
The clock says 10 h 38 min
